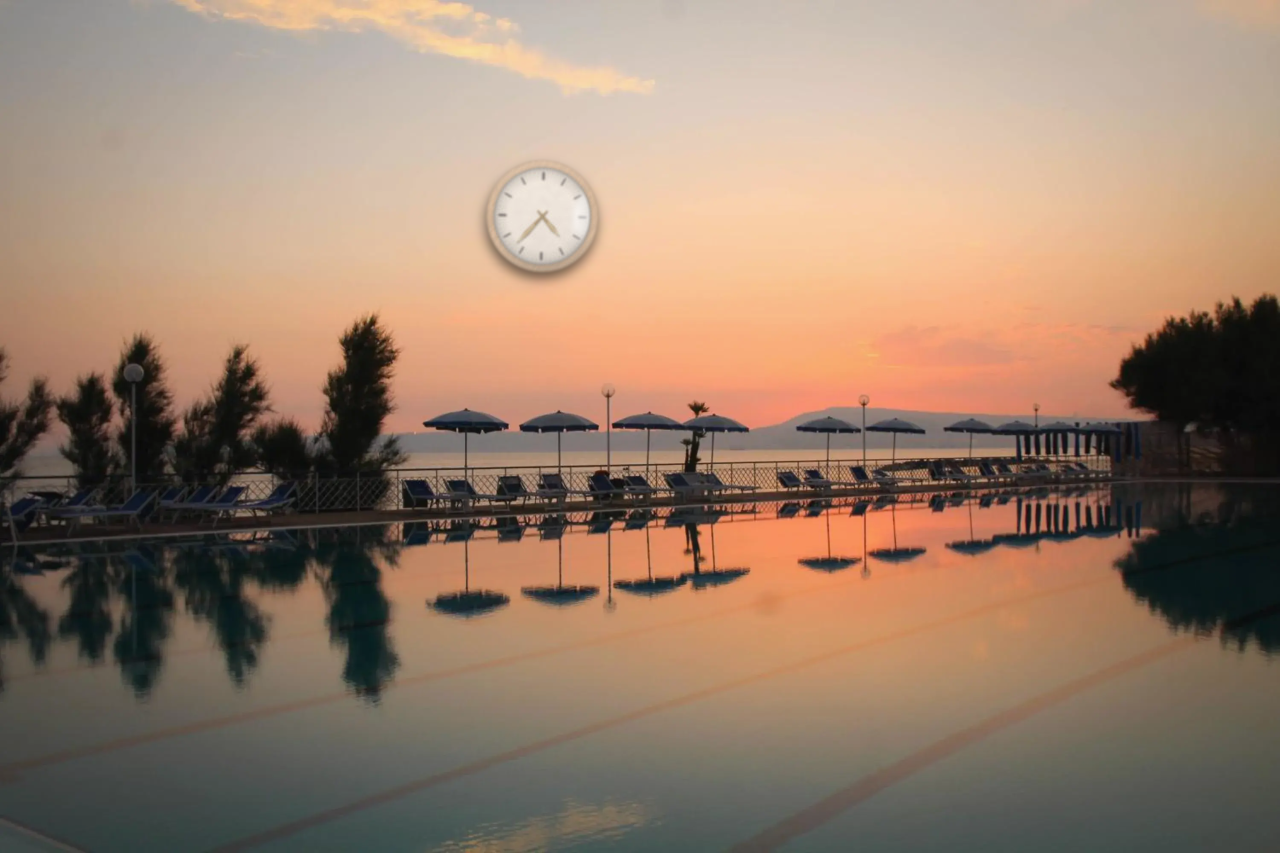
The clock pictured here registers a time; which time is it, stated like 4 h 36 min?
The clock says 4 h 37 min
